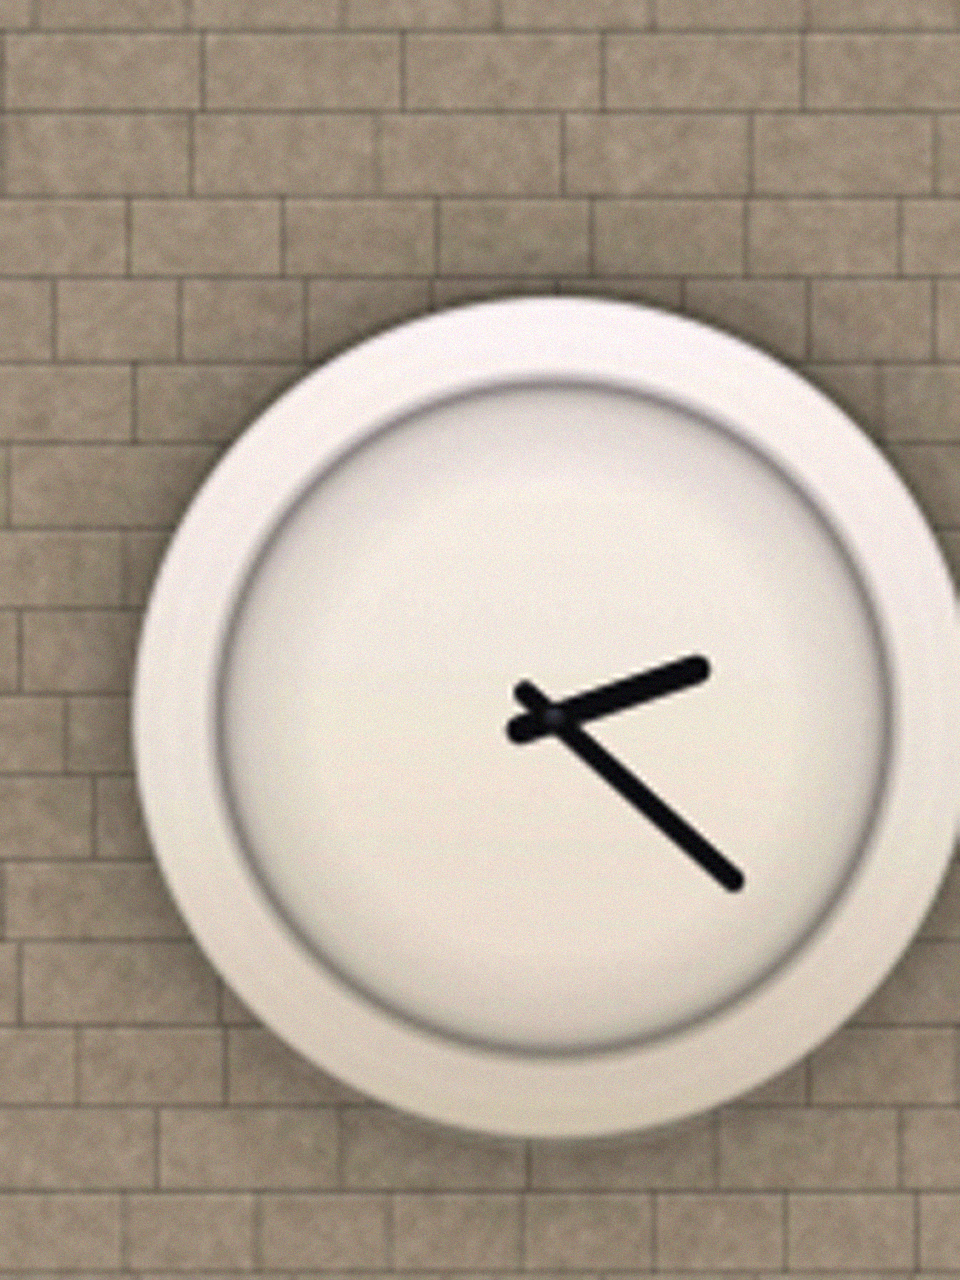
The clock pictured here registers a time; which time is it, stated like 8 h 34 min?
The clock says 2 h 22 min
